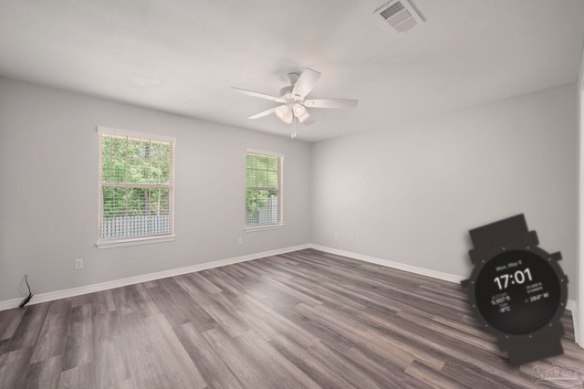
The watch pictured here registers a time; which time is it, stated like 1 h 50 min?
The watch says 17 h 01 min
